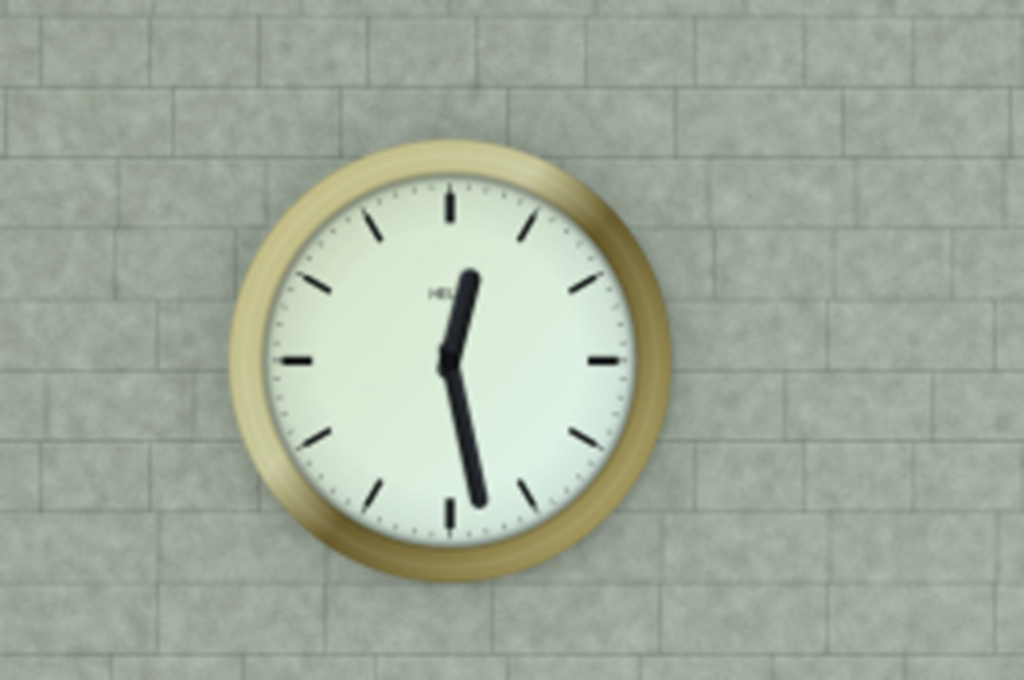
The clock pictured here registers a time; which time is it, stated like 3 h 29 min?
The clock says 12 h 28 min
